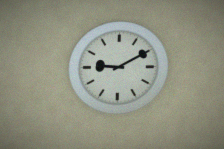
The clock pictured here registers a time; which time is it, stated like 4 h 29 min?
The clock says 9 h 10 min
